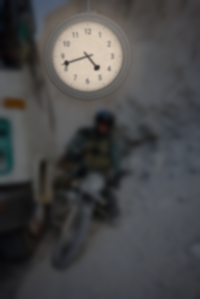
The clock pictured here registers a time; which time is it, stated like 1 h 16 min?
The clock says 4 h 42 min
